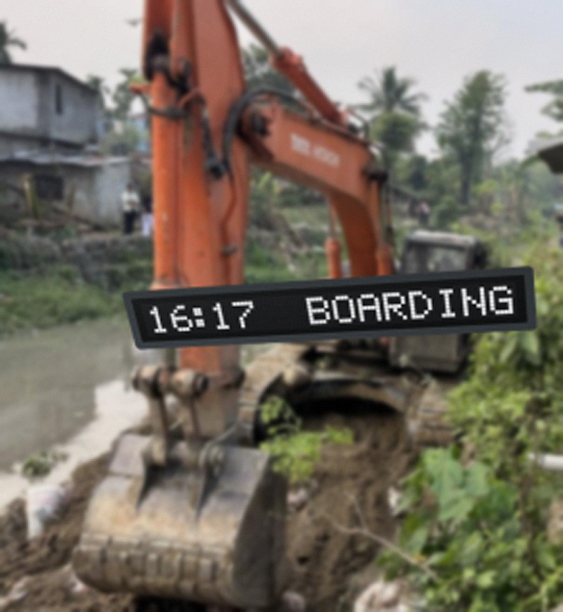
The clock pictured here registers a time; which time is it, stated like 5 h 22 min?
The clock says 16 h 17 min
